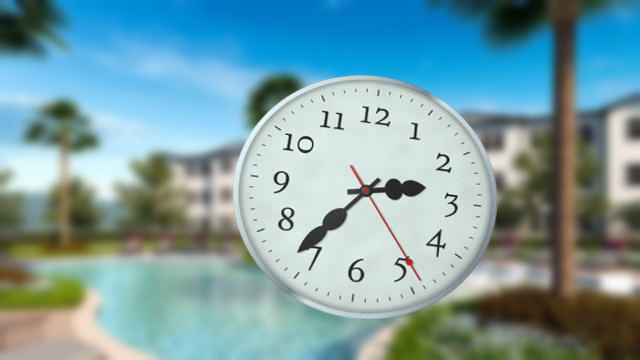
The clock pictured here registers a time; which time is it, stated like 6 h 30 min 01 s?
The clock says 2 h 36 min 24 s
